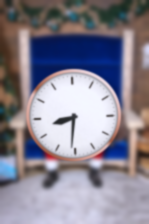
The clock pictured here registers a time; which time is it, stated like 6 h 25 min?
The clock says 8 h 31 min
